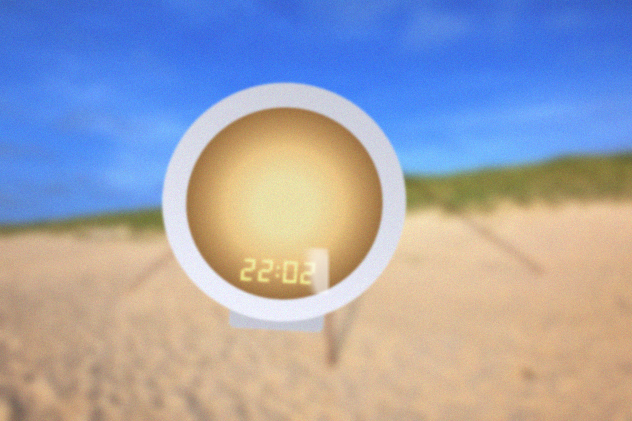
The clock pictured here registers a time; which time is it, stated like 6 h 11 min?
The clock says 22 h 02 min
